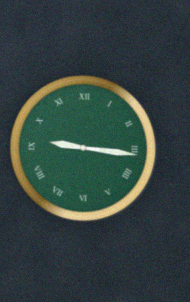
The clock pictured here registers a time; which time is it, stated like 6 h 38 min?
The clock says 9 h 16 min
